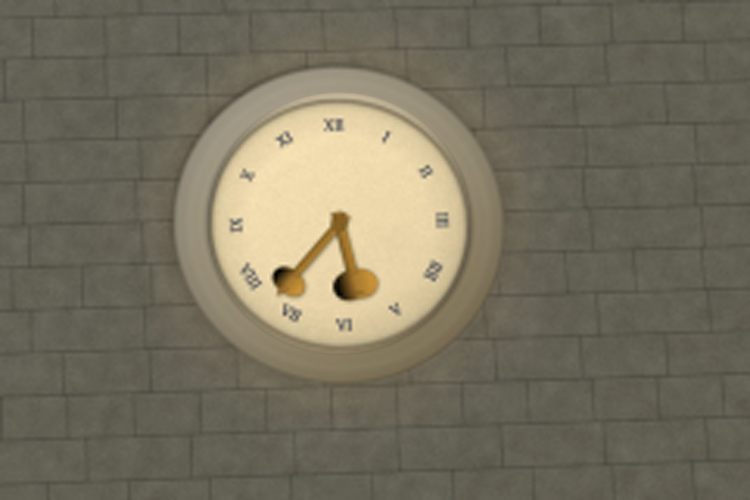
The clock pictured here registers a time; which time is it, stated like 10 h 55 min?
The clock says 5 h 37 min
